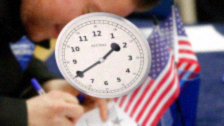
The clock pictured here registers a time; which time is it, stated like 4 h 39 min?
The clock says 1 h 40 min
